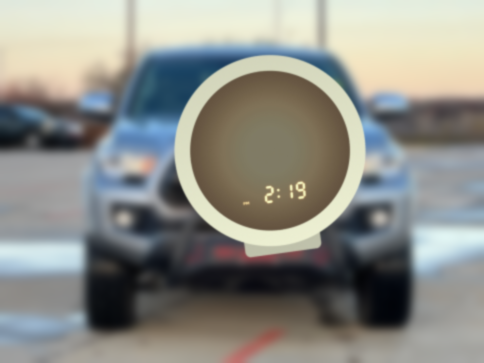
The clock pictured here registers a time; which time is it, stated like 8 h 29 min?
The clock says 2 h 19 min
